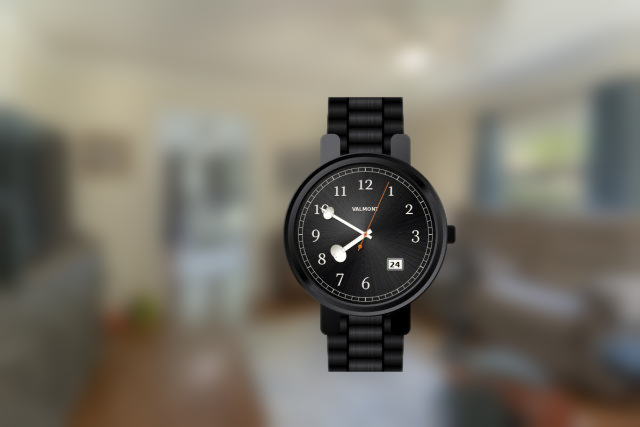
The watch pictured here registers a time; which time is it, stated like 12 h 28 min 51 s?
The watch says 7 h 50 min 04 s
